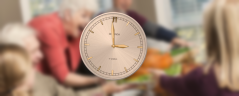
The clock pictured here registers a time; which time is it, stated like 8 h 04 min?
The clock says 2 h 59 min
